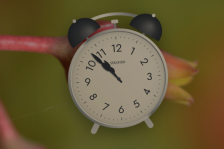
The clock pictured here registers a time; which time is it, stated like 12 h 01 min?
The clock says 10 h 53 min
